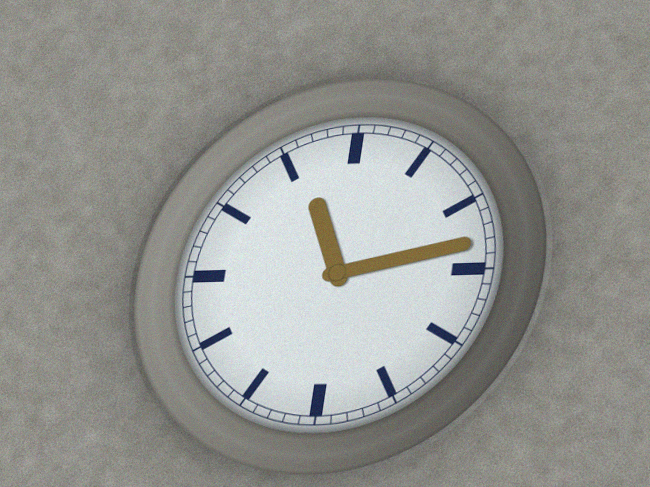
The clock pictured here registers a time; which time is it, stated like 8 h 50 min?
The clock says 11 h 13 min
